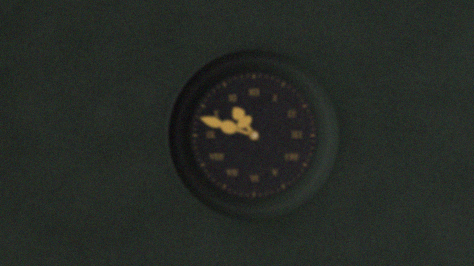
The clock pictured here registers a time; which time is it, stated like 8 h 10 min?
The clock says 10 h 48 min
